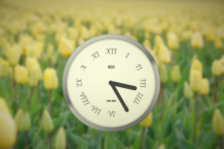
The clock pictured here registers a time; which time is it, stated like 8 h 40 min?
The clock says 3 h 25 min
